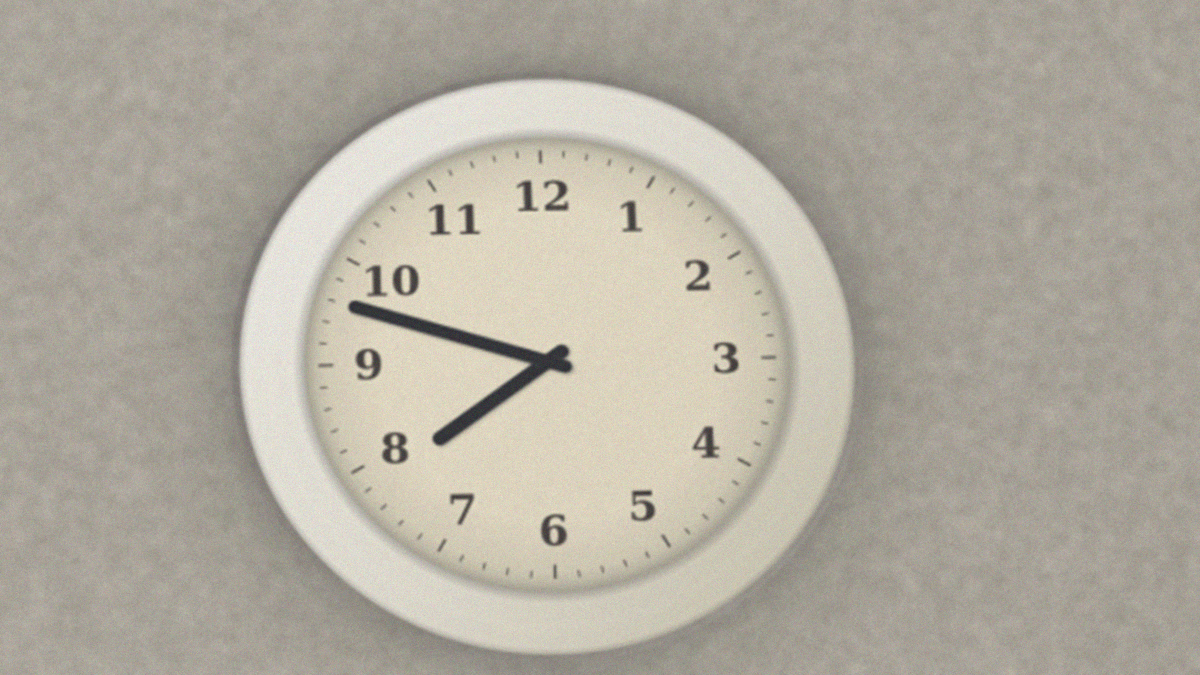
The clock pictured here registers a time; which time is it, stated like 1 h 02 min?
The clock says 7 h 48 min
